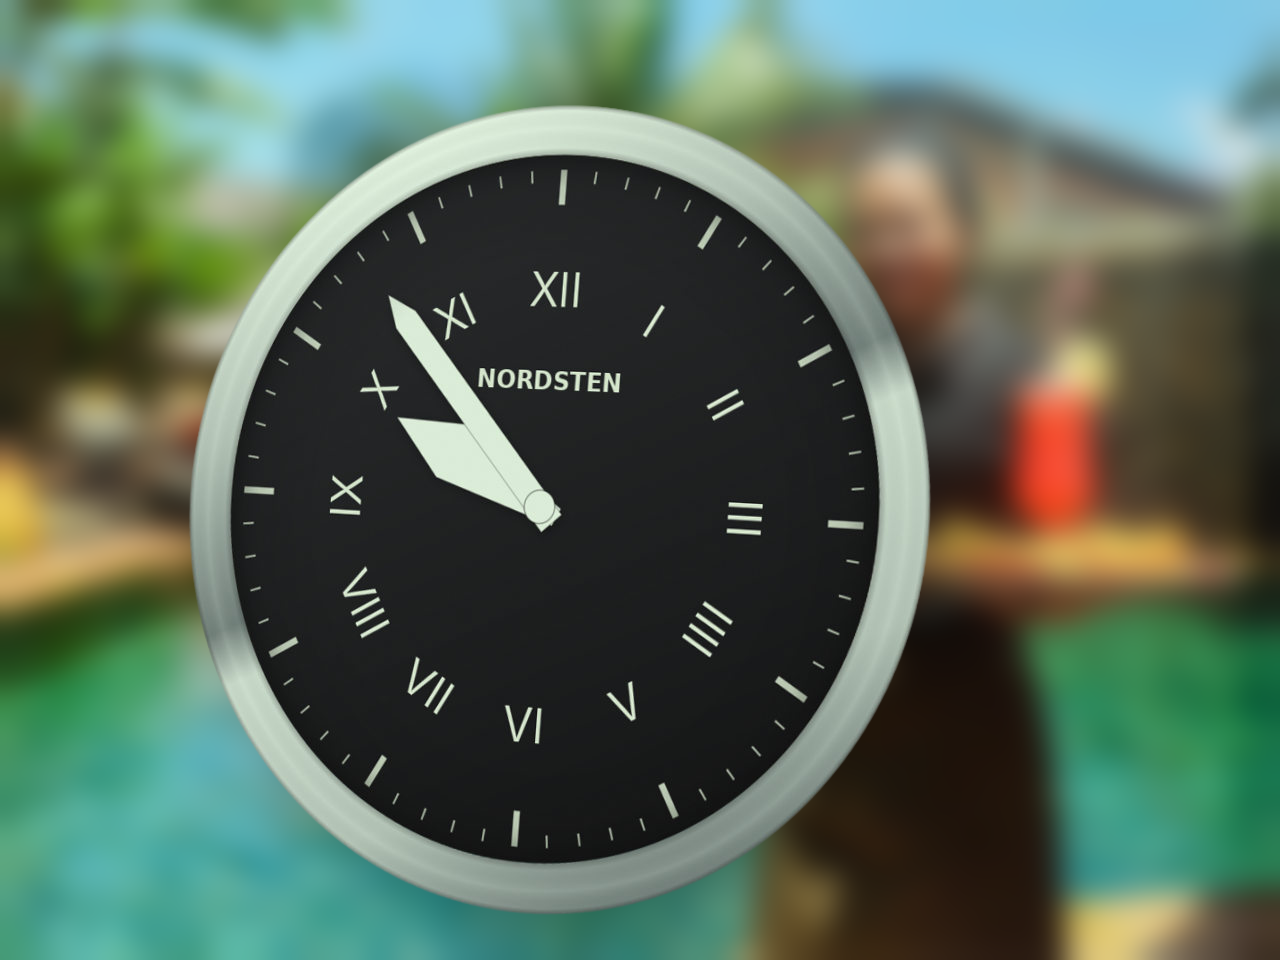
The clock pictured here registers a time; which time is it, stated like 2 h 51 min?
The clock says 9 h 53 min
